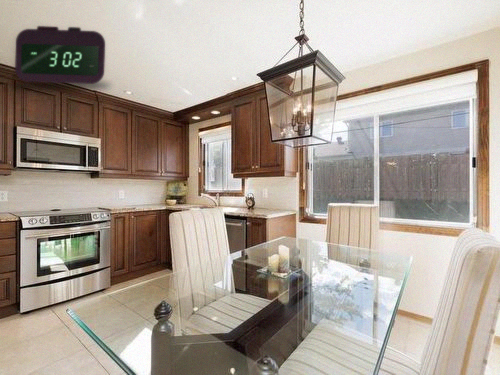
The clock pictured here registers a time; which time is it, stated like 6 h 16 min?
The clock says 3 h 02 min
